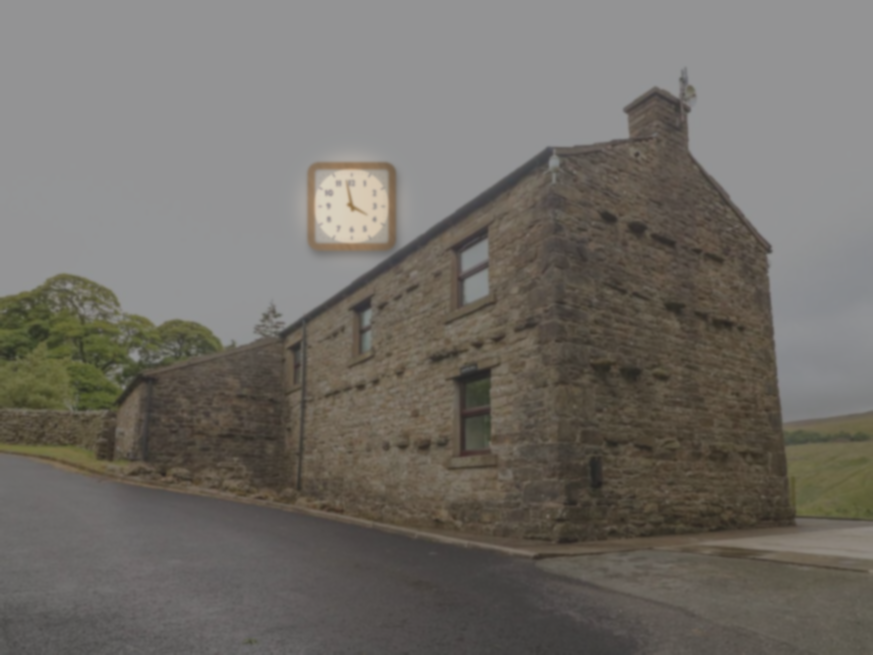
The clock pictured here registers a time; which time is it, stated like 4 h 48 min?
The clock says 3 h 58 min
